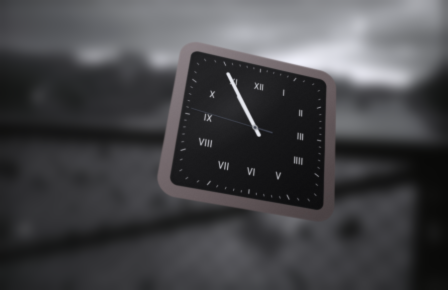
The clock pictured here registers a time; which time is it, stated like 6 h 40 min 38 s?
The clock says 10 h 54 min 46 s
